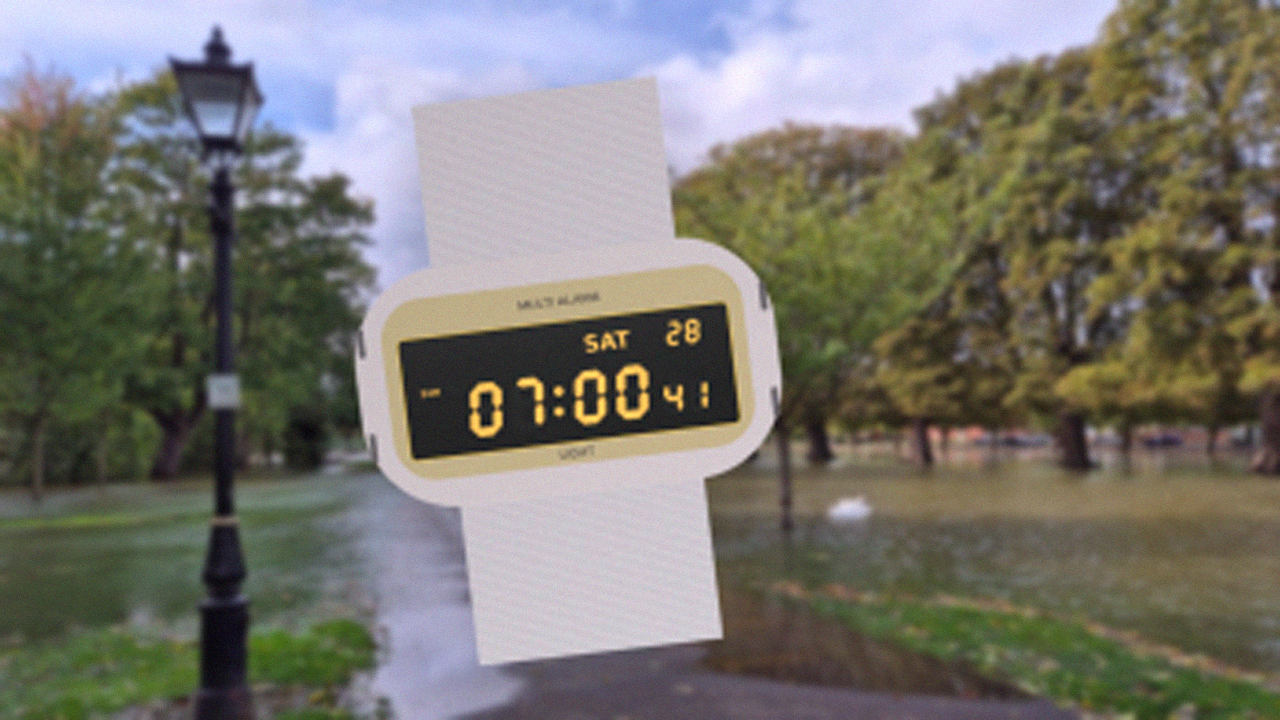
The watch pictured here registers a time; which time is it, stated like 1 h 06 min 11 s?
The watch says 7 h 00 min 41 s
